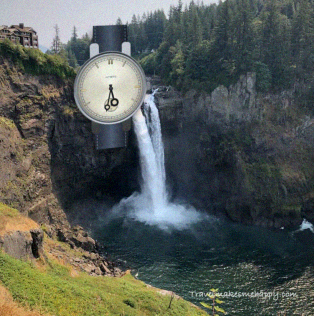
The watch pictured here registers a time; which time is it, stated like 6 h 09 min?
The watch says 5 h 32 min
